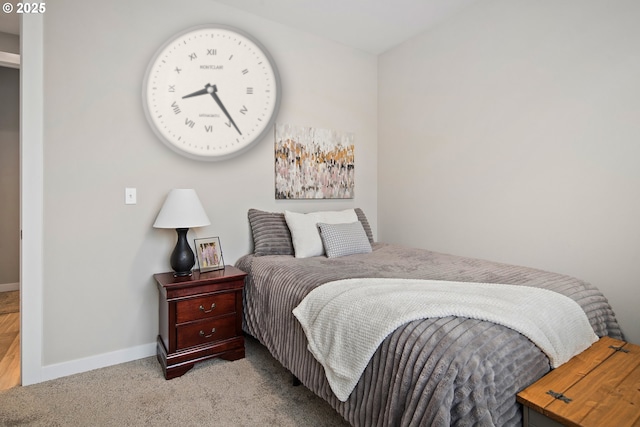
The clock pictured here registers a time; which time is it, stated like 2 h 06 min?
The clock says 8 h 24 min
